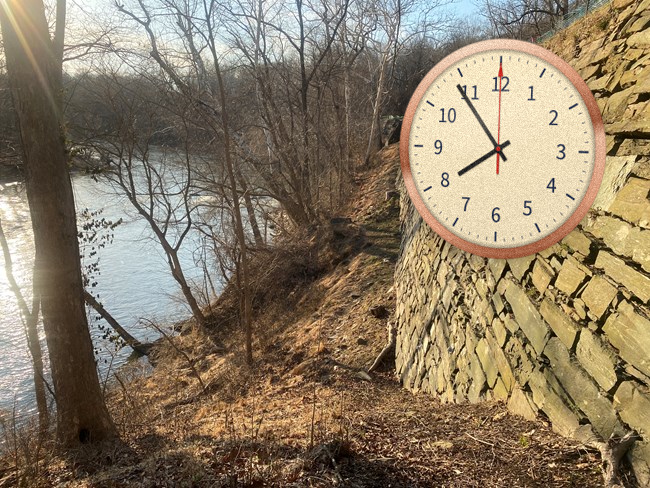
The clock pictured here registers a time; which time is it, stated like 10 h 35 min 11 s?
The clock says 7 h 54 min 00 s
